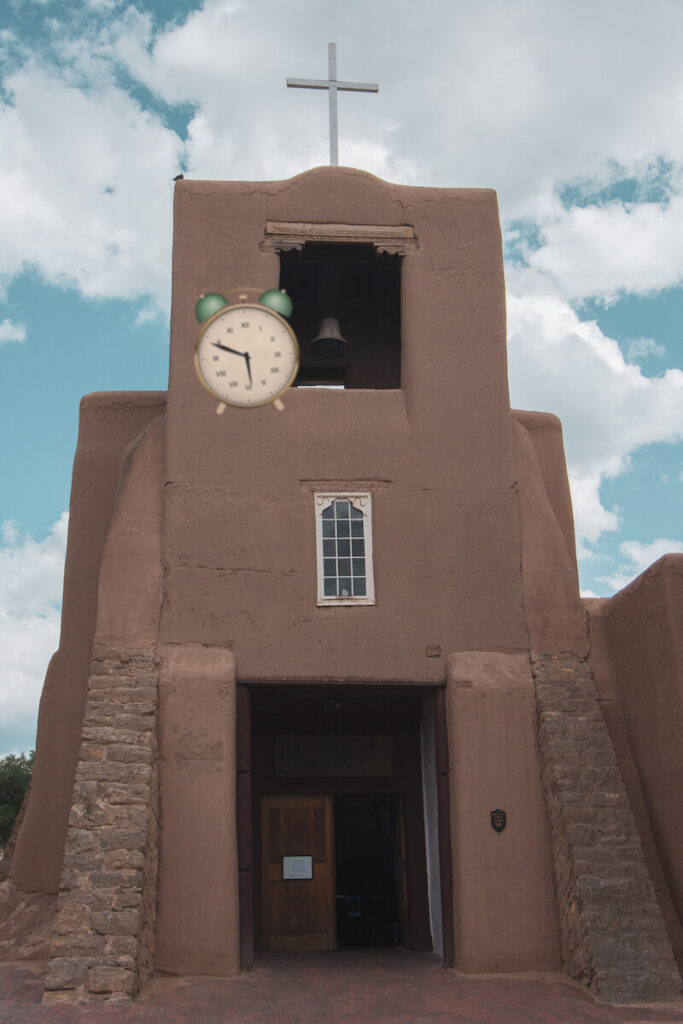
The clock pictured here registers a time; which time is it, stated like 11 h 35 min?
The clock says 5 h 49 min
